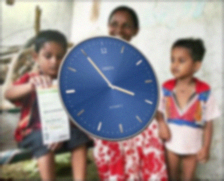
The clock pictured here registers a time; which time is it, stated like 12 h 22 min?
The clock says 3 h 55 min
